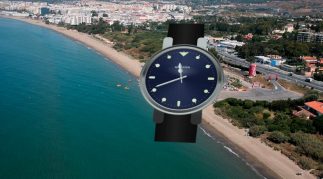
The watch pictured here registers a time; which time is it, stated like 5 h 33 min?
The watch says 11 h 41 min
